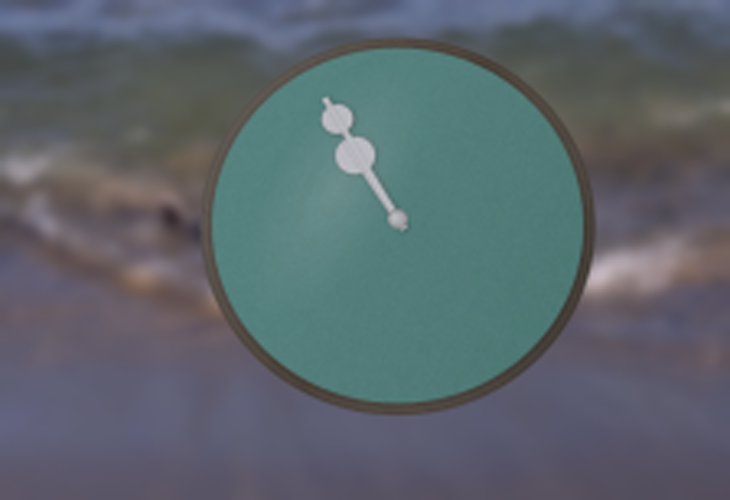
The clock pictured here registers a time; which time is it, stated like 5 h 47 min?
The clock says 10 h 55 min
